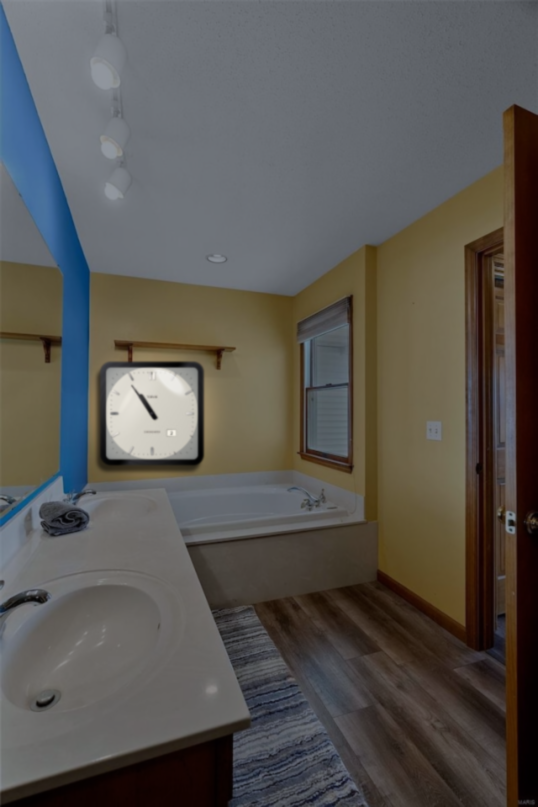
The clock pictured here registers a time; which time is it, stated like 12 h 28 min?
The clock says 10 h 54 min
